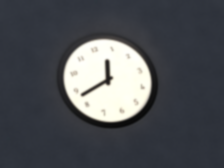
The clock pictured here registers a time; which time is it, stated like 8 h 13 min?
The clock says 12 h 43 min
